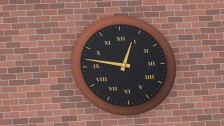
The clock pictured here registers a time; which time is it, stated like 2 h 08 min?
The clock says 12 h 47 min
